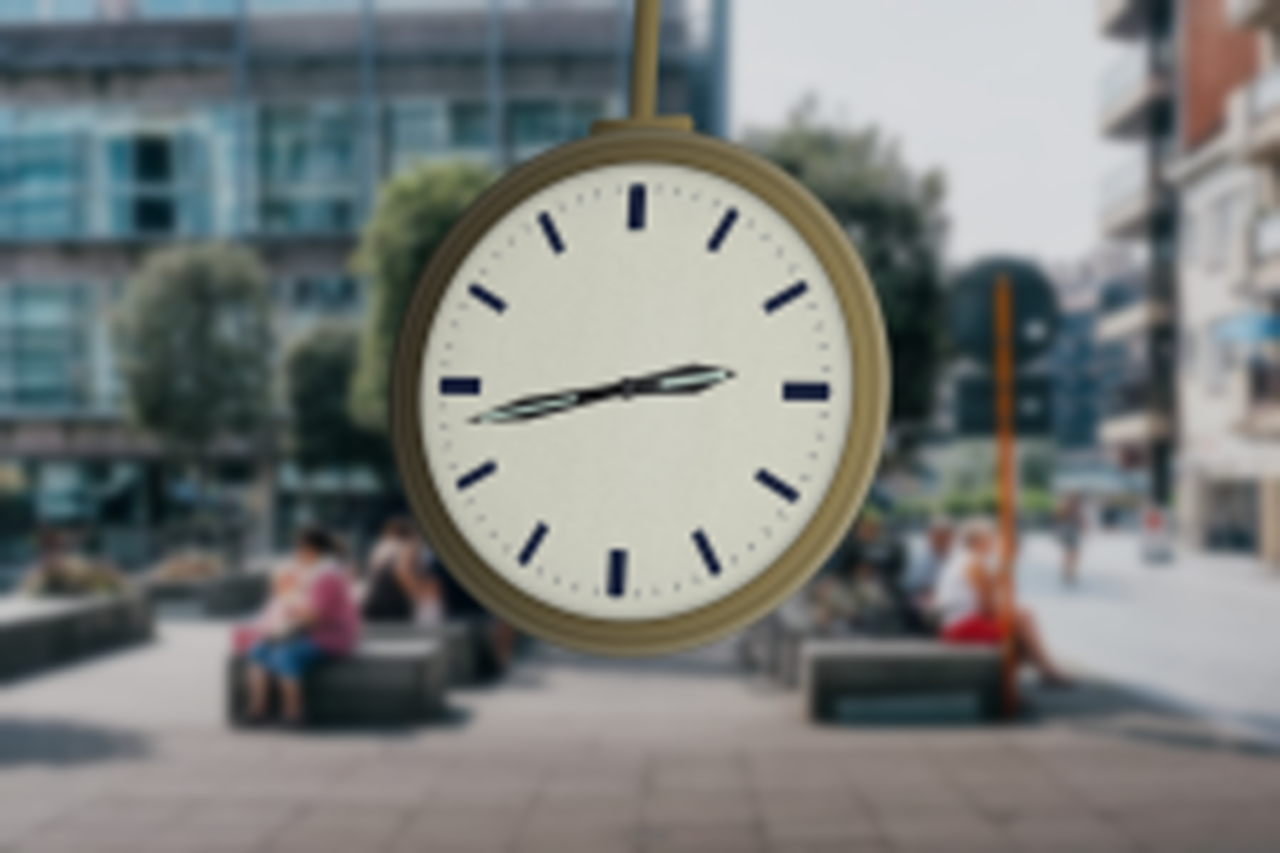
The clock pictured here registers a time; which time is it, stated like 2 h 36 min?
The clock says 2 h 43 min
